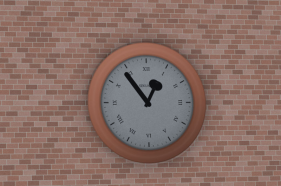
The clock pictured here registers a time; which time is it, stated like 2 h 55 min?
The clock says 12 h 54 min
